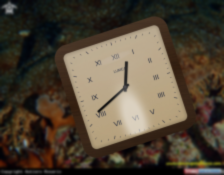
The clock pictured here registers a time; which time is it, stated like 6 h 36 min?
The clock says 12 h 41 min
